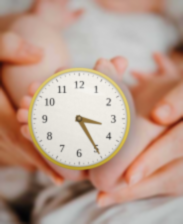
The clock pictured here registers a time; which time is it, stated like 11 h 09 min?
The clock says 3 h 25 min
